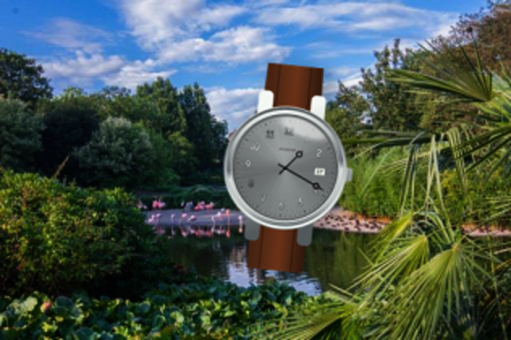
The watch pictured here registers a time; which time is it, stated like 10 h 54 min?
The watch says 1 h 19 min
